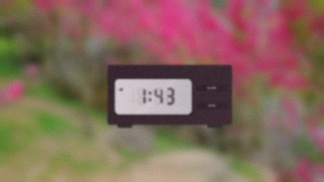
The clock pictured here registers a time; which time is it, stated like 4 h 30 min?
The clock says 1 h 43 min
